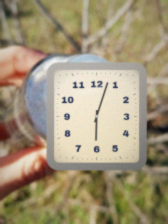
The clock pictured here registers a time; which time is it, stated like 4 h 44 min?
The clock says 6 h 03 min
